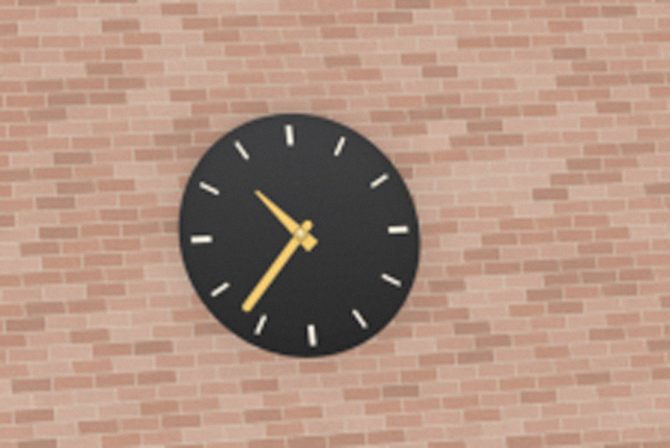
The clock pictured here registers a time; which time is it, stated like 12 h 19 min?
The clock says 10 h 37 min
